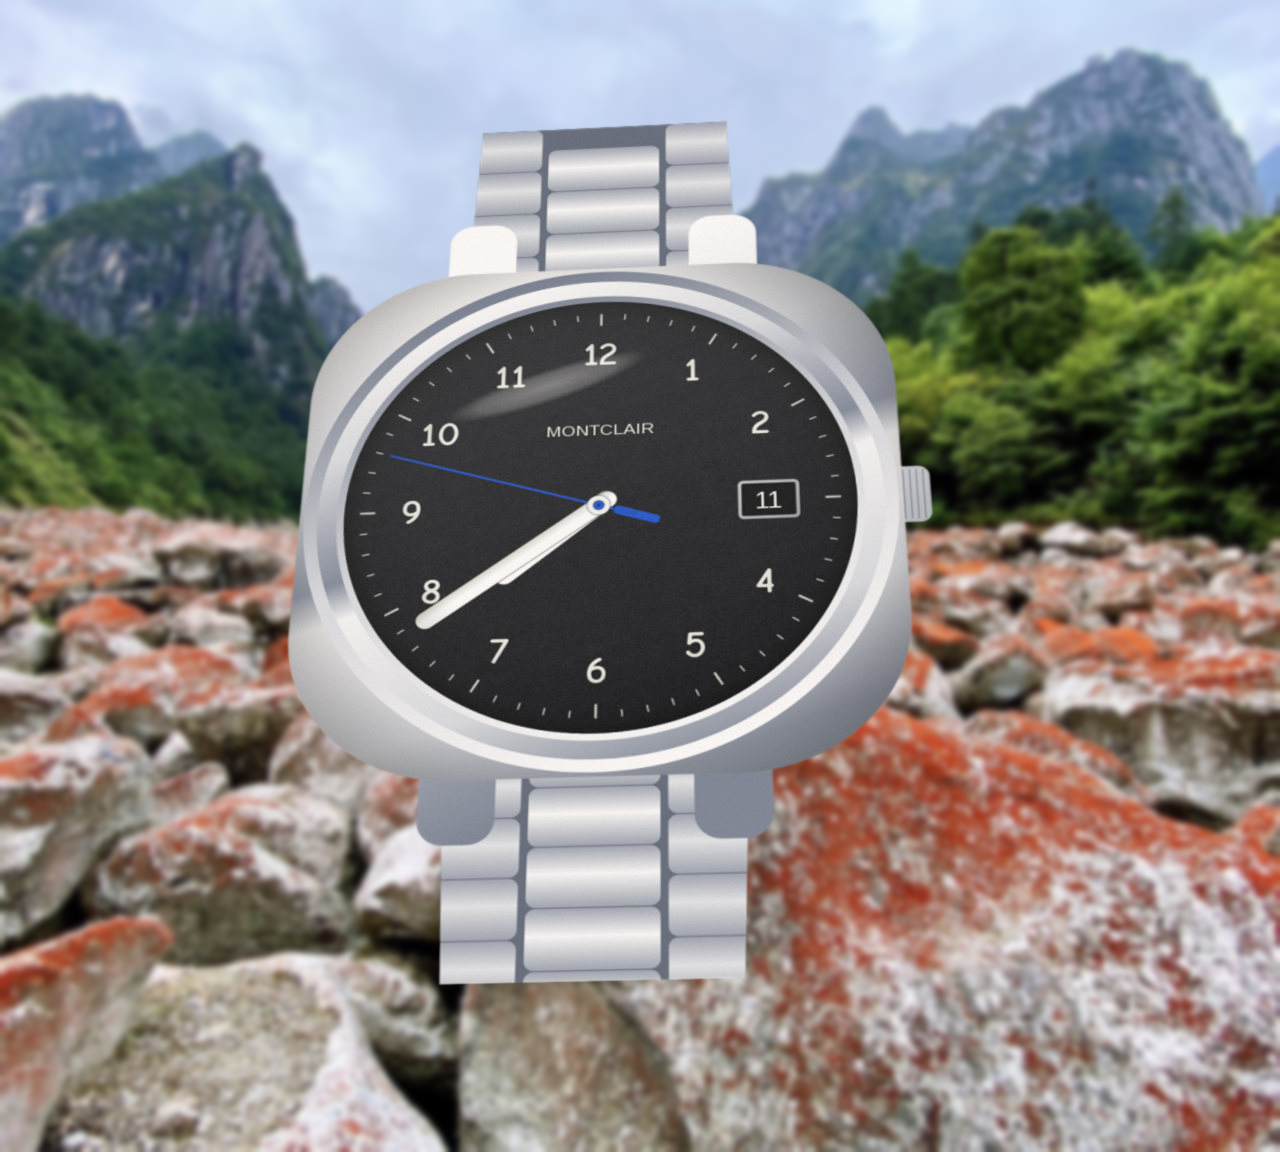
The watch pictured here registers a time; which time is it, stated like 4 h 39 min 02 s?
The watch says 7 h 38 min 48 s
